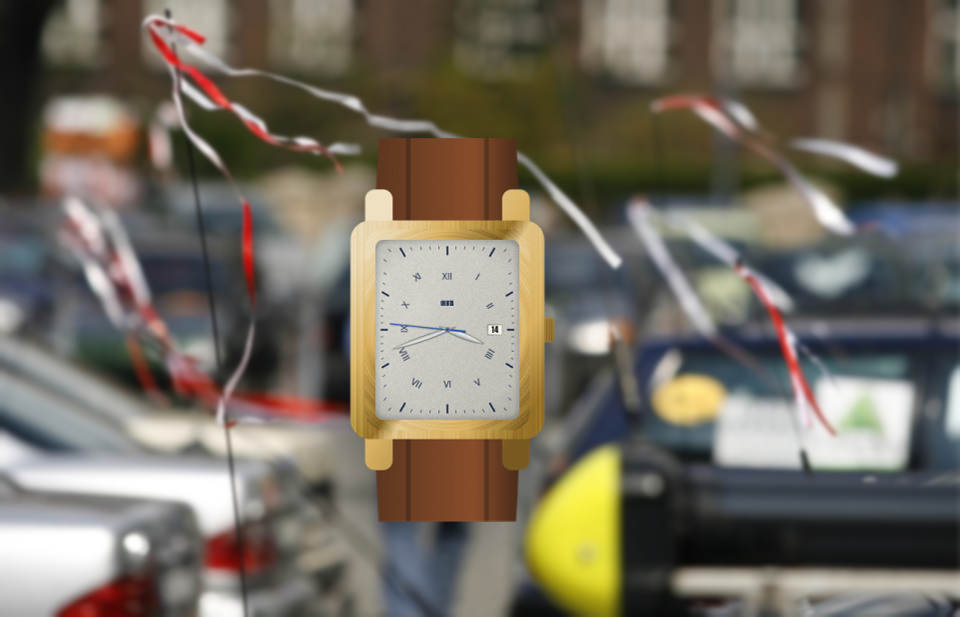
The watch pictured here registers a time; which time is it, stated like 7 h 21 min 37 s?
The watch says 3 h 41 min 46 s
